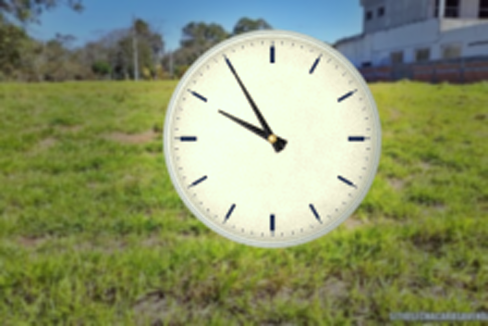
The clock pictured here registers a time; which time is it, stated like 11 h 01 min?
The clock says 9 h 55 min
